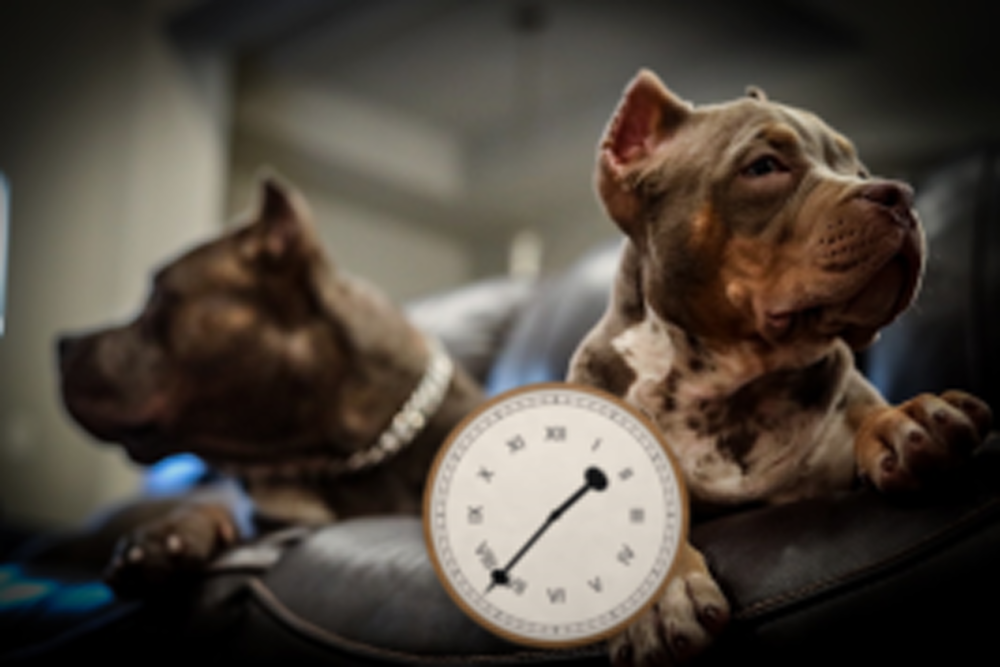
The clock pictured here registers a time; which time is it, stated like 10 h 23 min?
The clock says 1 h 37 min
